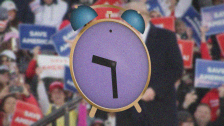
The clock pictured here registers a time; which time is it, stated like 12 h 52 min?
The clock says 9 h 30 min
